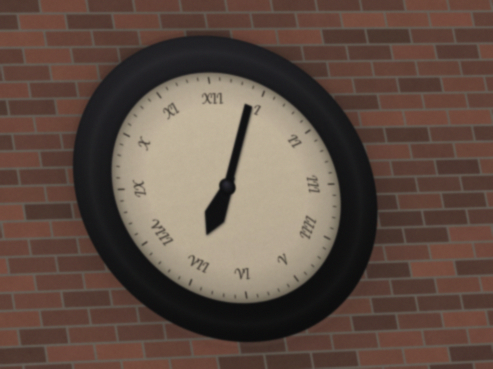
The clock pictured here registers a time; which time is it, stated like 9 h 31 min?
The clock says 7 h 04 min
